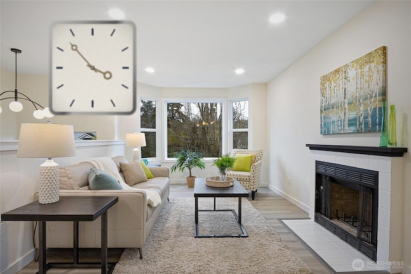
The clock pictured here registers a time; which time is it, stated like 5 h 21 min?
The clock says 3 h 53 min
